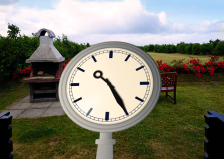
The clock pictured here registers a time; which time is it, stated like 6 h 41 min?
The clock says 10 h 25 min
